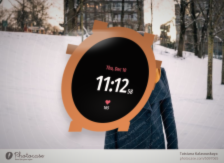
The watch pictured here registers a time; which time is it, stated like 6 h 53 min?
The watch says 11 h 12 min
